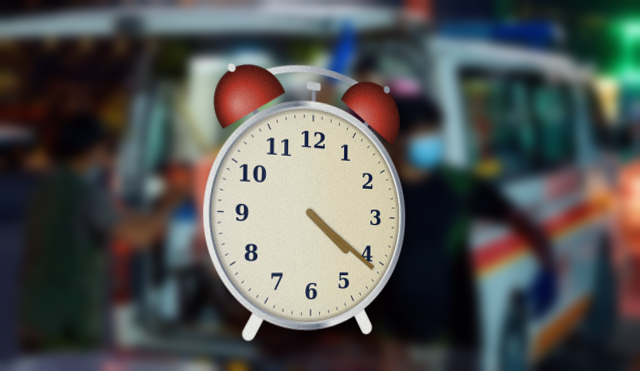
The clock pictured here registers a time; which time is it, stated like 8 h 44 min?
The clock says 4 h 21 min
